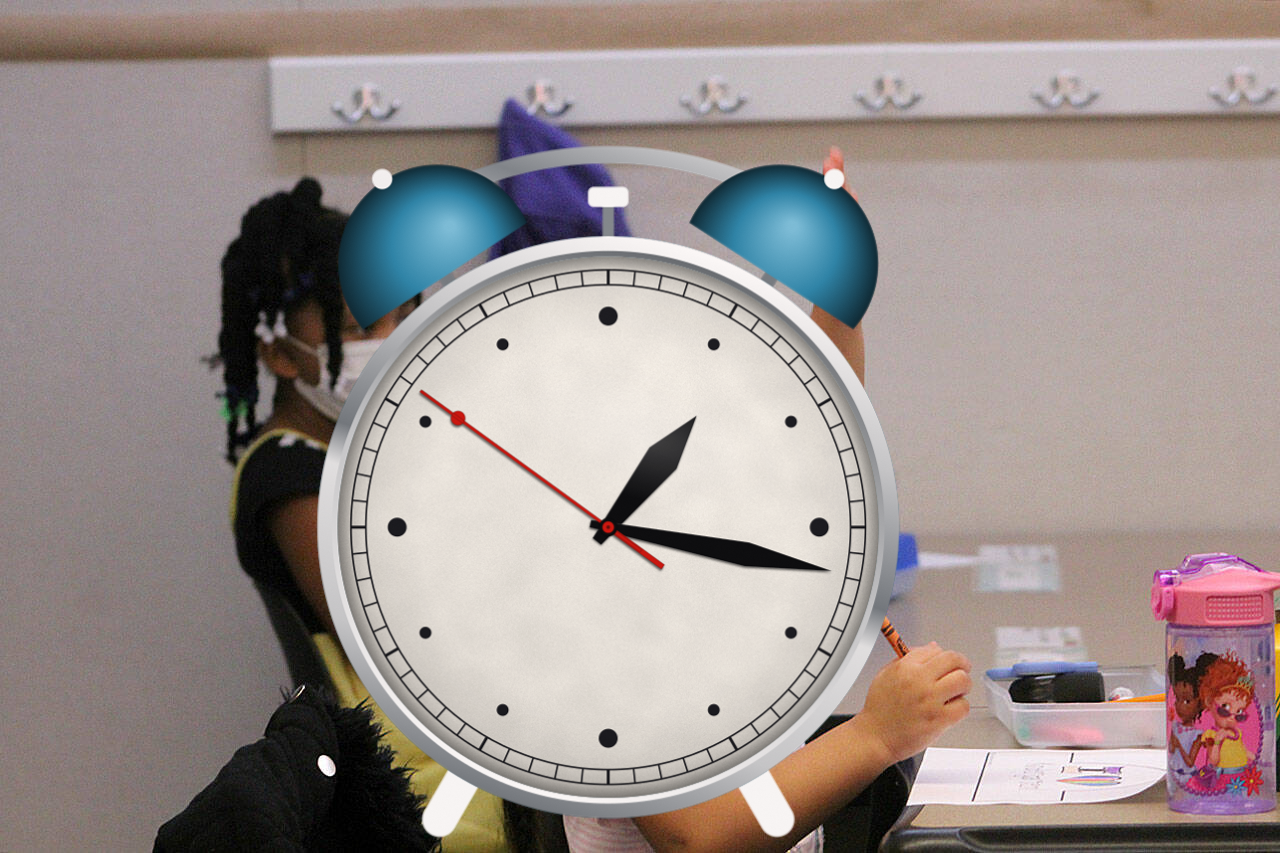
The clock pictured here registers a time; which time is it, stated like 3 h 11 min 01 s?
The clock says 1 h 16 min 51 s
